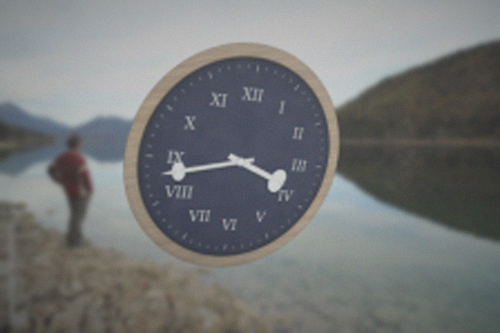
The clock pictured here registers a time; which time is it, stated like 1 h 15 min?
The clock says 3 h 43 min
